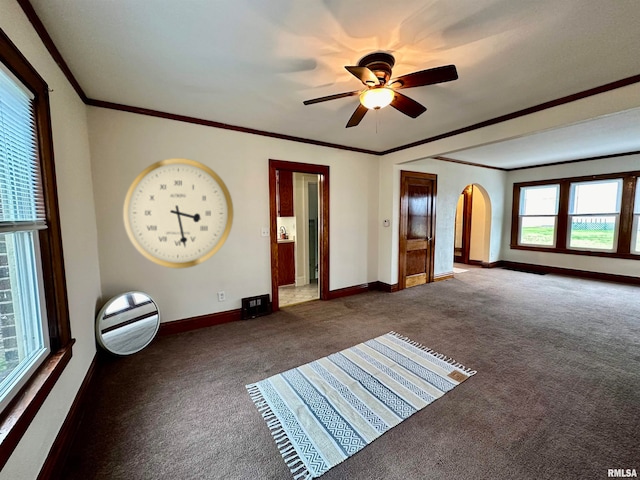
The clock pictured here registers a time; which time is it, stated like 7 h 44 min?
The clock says 3 h 28 min
